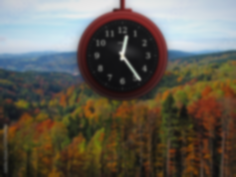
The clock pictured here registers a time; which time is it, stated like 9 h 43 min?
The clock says 12 h 24 min
